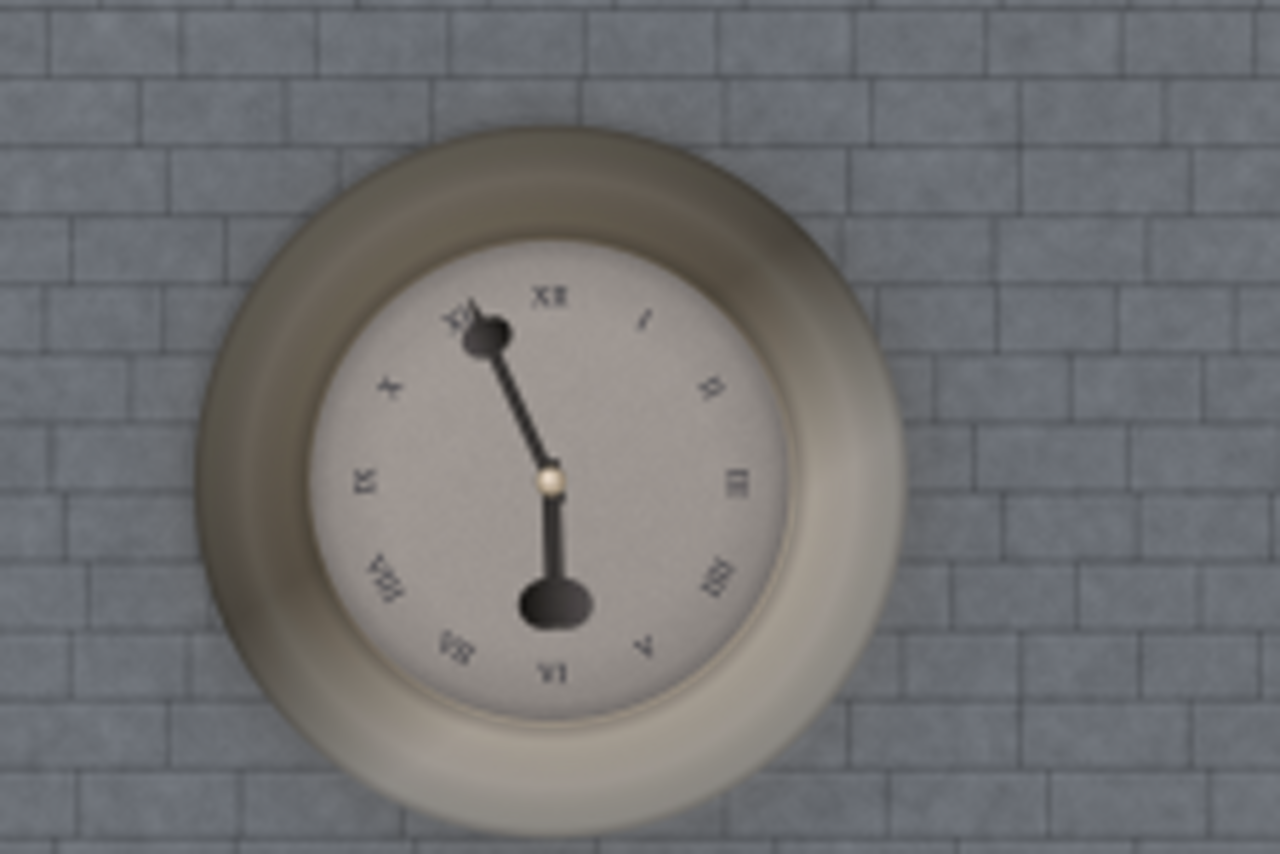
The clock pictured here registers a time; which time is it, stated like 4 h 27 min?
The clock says 5 h 56 min
